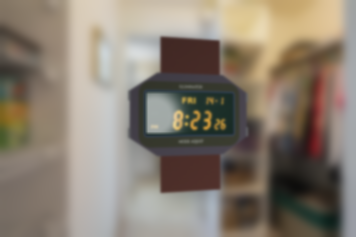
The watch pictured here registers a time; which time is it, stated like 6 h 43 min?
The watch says 8 h 23 min
